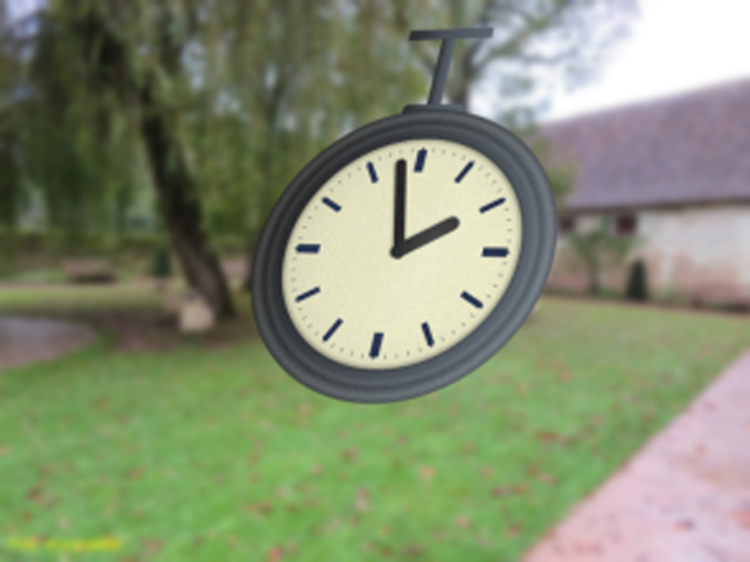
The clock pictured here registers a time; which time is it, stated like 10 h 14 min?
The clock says 1 h 58 min
